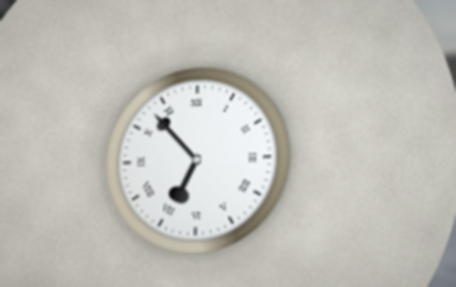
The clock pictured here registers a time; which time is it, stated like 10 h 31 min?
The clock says 6 h 53 min
